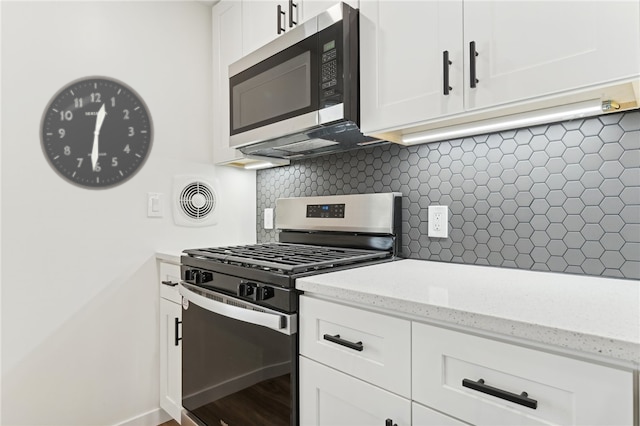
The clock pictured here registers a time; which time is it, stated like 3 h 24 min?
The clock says 12 h 31 min
